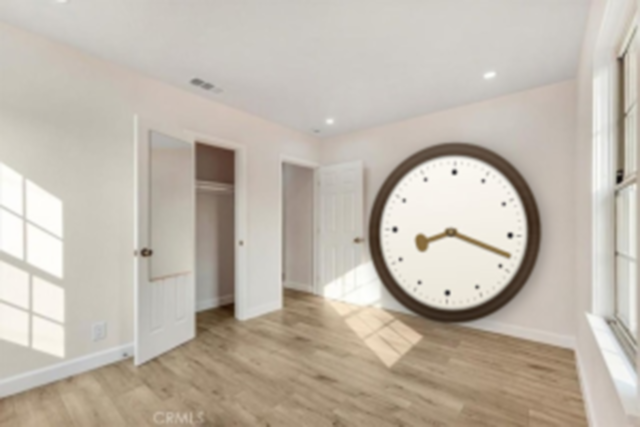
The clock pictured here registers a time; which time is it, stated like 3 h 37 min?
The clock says 8 h 18 min
